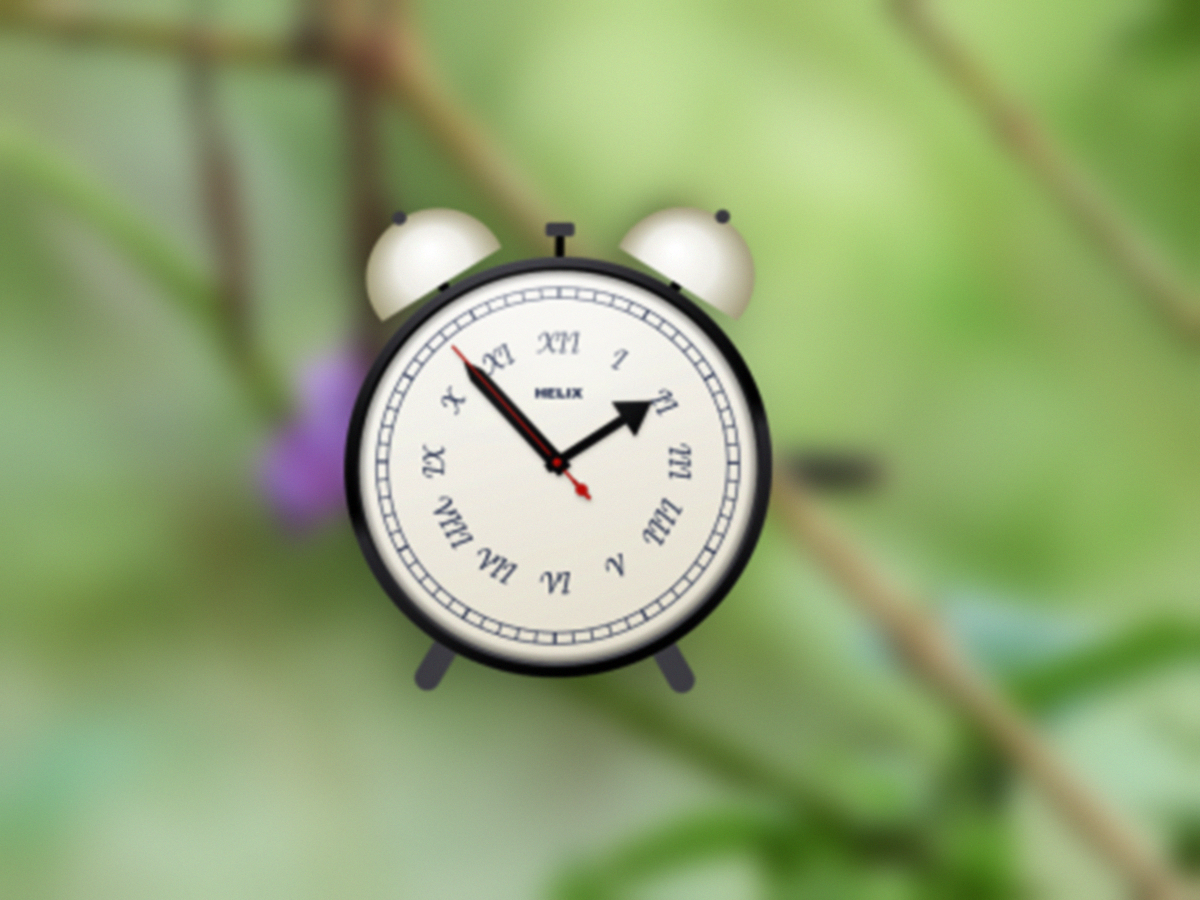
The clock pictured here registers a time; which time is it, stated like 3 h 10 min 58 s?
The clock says 1 h 52 min 53 s
